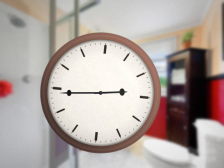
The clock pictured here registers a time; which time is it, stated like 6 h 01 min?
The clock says 2 h 44 min
